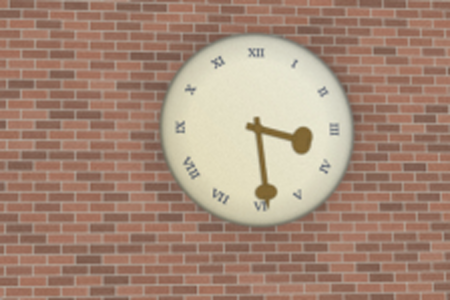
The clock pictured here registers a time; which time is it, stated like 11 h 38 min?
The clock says 3 h 29 min
